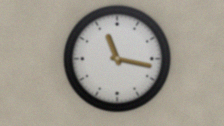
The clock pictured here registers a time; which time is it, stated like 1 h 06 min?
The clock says 11 h 17 min
